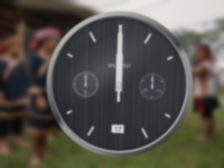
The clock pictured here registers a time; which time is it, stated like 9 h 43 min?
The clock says 12 h 00 min
